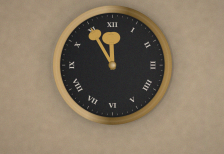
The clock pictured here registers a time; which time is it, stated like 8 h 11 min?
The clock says 11 h 55 min
